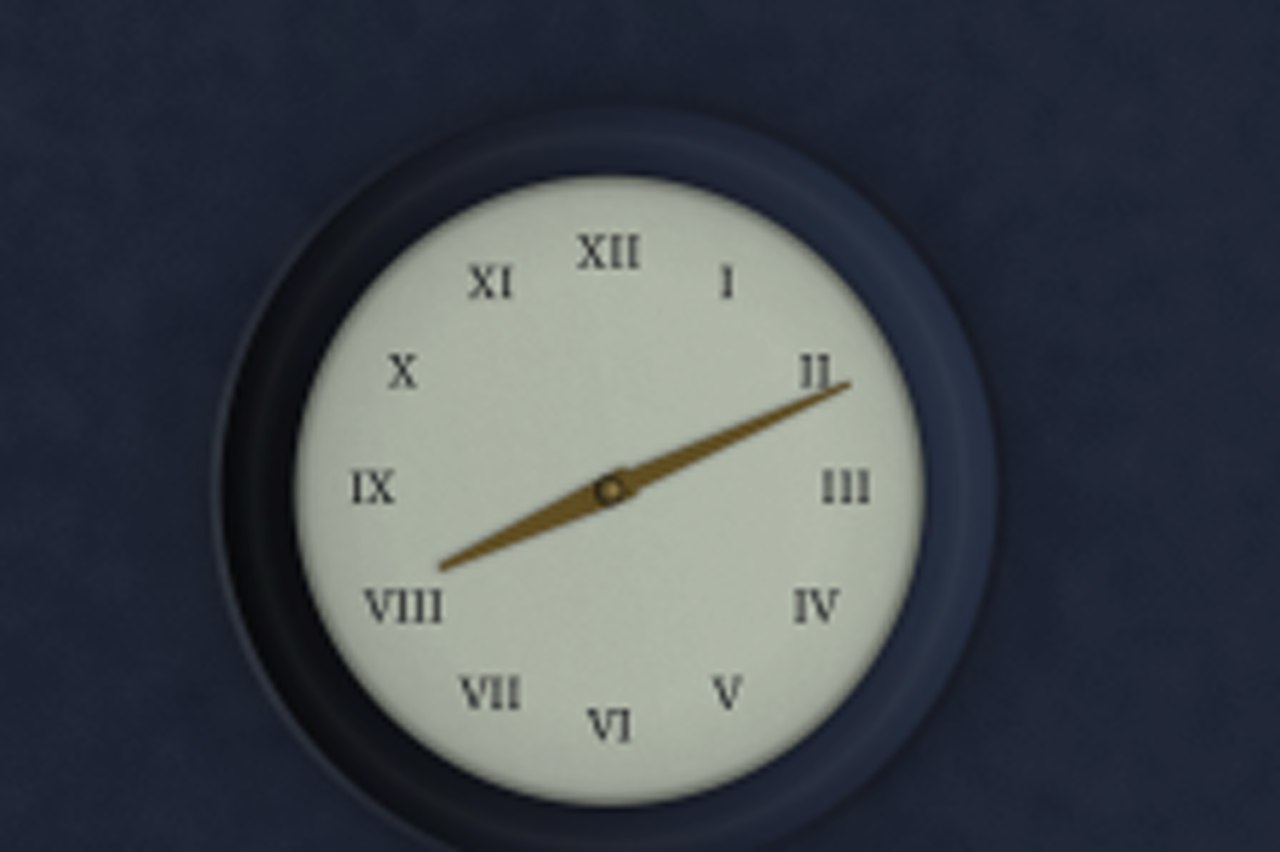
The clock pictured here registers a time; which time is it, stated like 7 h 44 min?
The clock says 8 h 11 min
